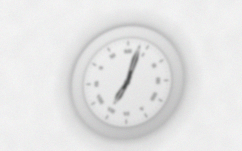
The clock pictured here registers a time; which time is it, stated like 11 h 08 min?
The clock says 7 h 03 min
